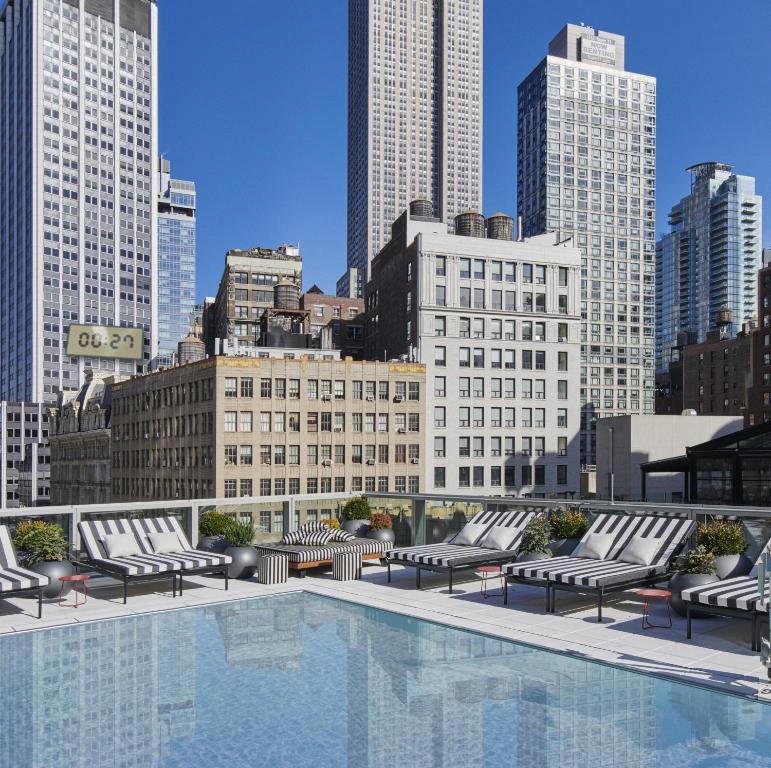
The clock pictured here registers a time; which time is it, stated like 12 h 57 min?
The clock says 0 h 27 min
